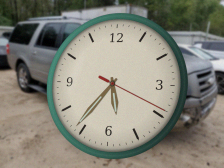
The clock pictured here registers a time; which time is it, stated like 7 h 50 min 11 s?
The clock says 5 h 36 min 19 s
